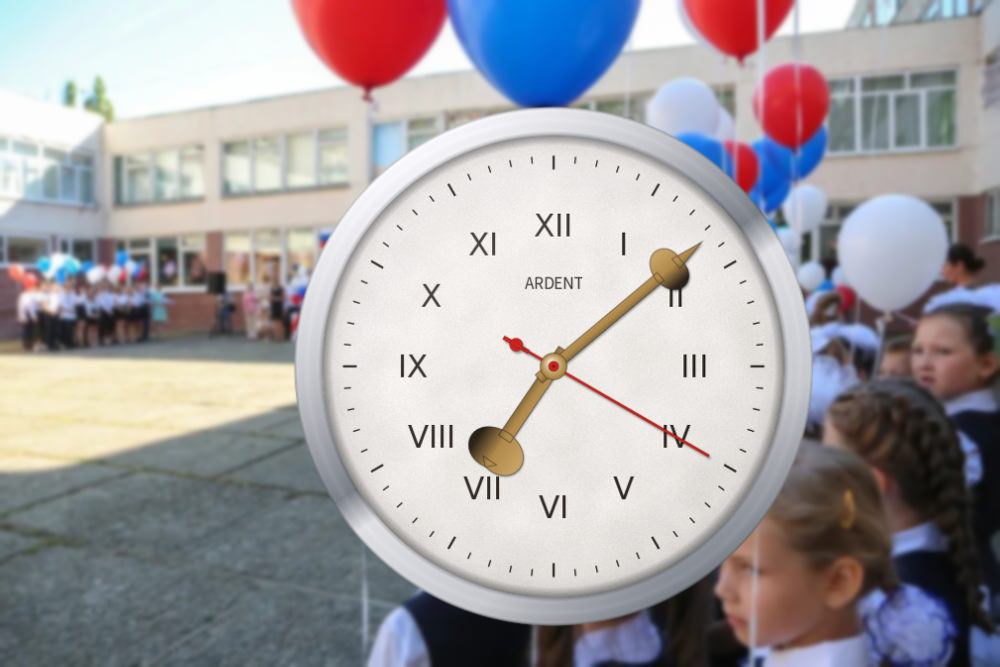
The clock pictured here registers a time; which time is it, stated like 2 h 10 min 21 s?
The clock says 7 h 08 min 20 s
